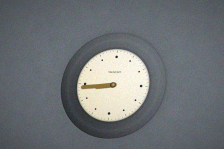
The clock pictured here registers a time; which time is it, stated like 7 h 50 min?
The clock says 8 h 44 min
